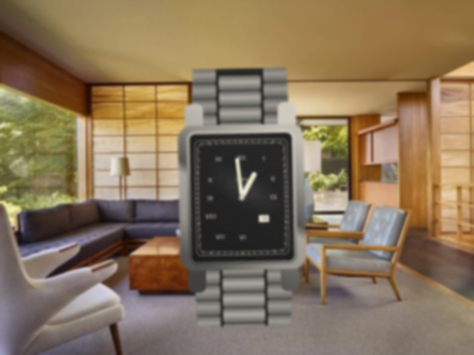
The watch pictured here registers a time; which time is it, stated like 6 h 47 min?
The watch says 12 h 59 min
